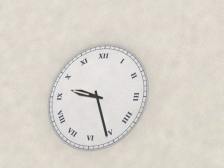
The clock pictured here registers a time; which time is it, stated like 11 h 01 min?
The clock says 9 h 26 min
